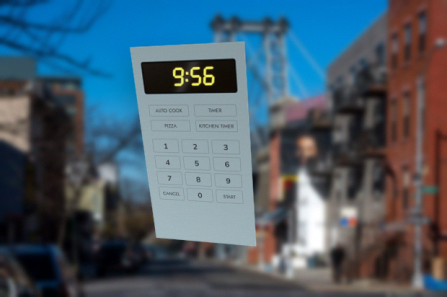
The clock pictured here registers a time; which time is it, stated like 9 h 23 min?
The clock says 9 h 56 min
